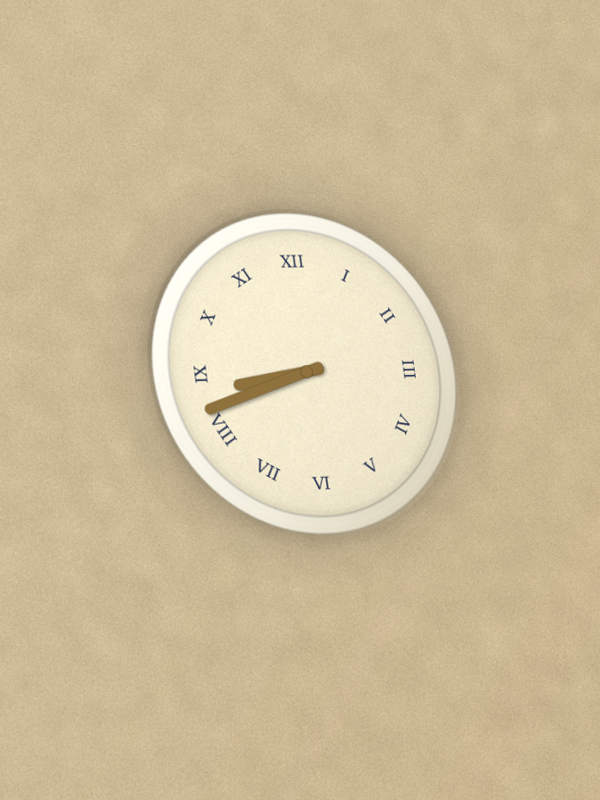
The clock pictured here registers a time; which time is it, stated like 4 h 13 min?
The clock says 8 h 42 min
